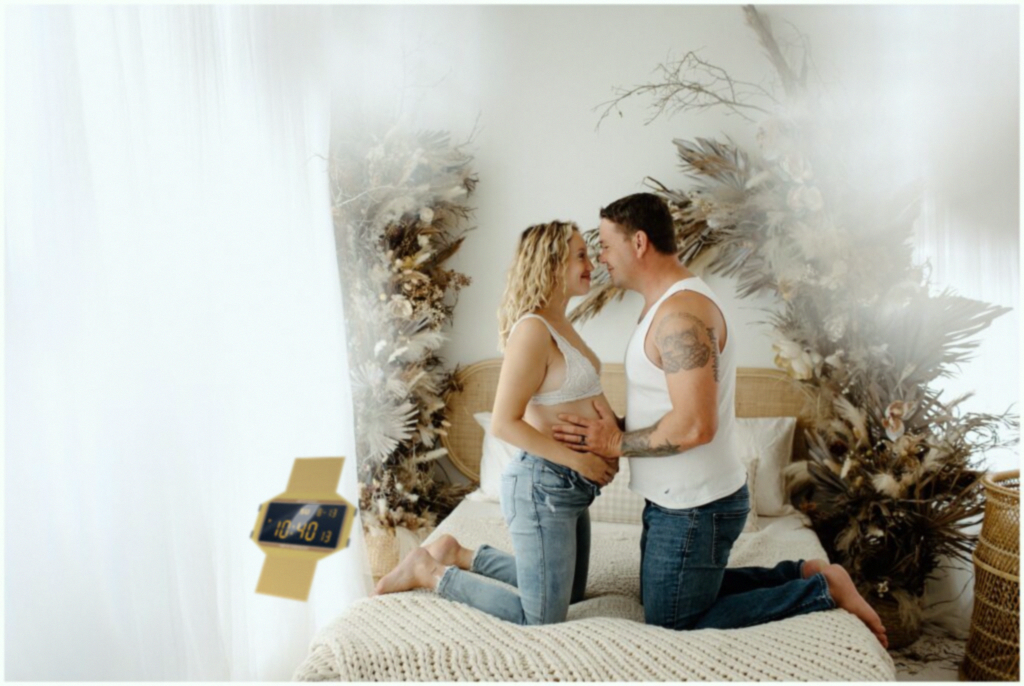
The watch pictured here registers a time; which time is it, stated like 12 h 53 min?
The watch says 10 h 40 min
